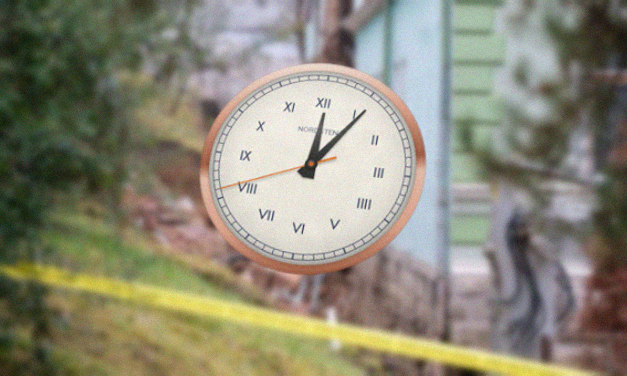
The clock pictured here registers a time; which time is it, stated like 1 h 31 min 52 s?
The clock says 12 h 05 min 41 s
